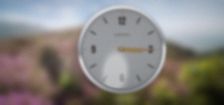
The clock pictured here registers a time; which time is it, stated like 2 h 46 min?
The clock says 3 h 15 min
